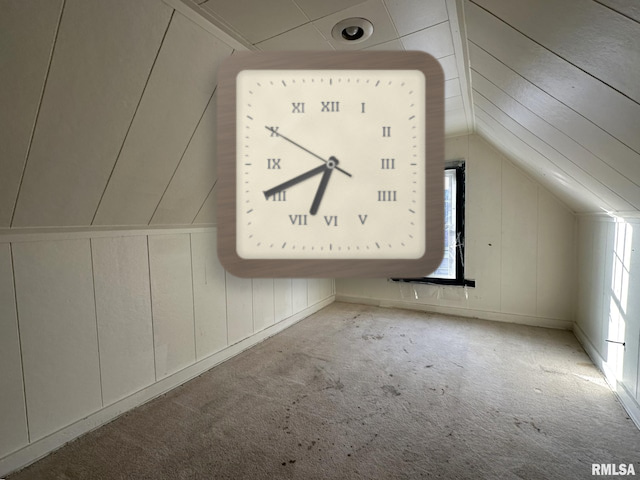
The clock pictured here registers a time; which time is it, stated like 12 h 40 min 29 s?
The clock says 6 h 40 min 50 s
